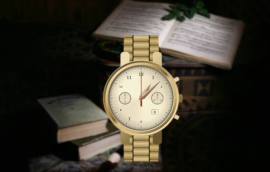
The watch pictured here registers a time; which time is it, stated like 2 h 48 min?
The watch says 1 h 08 min
